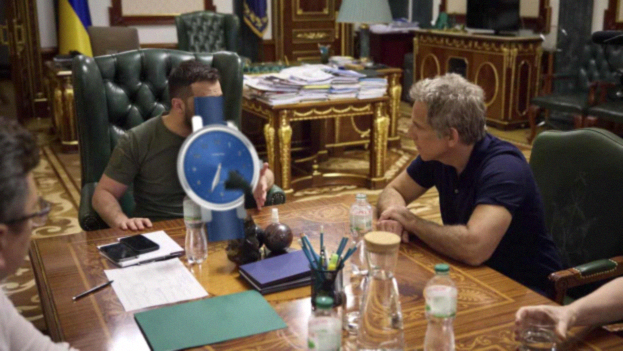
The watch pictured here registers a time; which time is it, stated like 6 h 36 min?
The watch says 6 h 34 min
